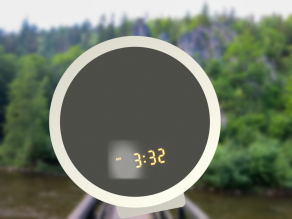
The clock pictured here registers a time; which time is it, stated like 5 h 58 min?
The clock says 3 h 32 min
